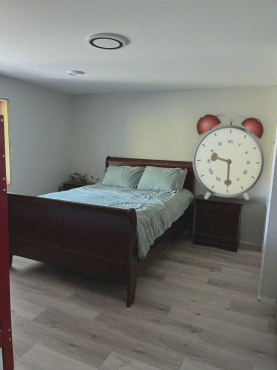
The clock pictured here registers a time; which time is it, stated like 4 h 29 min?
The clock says 9 h 30 min
